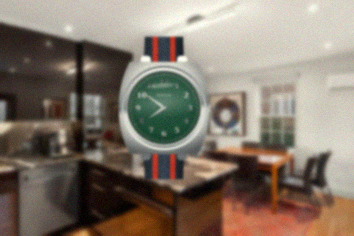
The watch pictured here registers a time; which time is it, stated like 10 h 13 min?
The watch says 7 h 51 min
